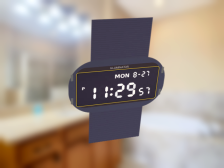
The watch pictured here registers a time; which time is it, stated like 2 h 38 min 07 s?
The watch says 11 h 29 min 57 s
